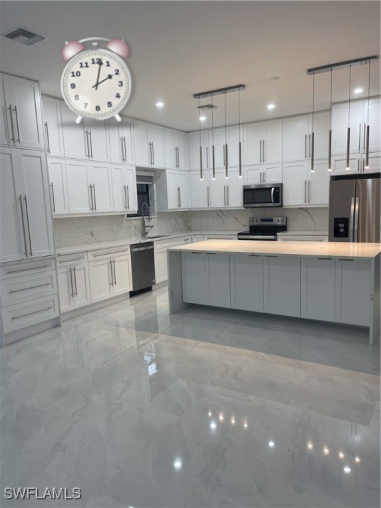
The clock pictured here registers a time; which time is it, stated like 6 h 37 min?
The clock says 2 h 02 min
